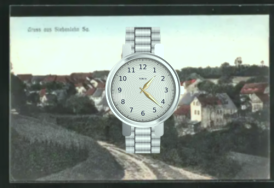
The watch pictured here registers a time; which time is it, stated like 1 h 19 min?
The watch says 1 h 22 min
